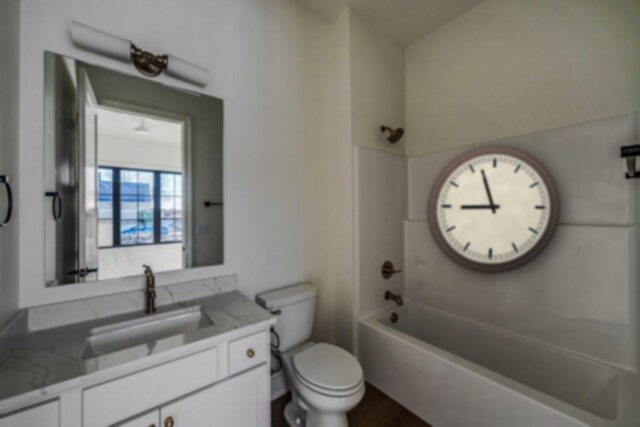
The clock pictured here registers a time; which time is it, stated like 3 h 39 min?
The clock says 8 h 57 min
